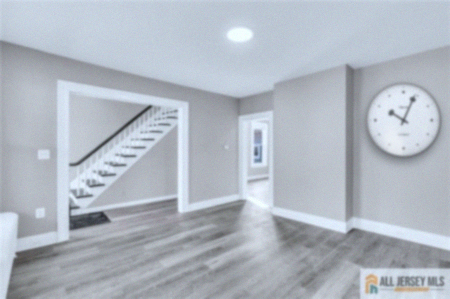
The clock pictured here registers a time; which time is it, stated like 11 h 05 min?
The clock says 10 h 04 min
